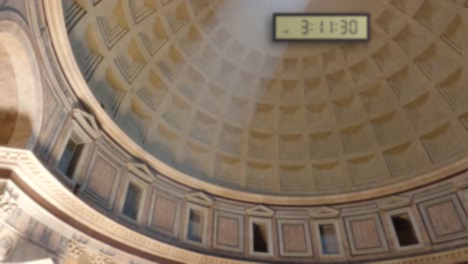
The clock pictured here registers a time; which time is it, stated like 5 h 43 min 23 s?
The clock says 3 h 11 min 30 s
